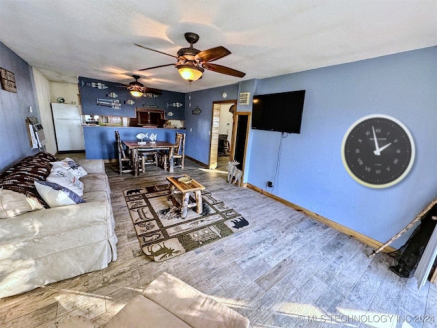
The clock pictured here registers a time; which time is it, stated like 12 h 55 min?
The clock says 1 h 58 min
